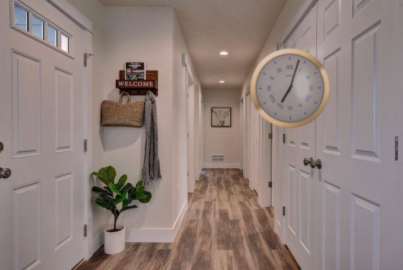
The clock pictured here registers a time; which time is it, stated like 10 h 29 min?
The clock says 7 h 03 min
